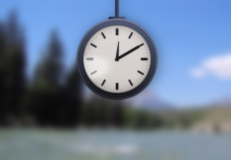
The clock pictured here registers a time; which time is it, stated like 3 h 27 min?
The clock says 12 h 10 min
